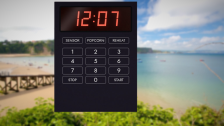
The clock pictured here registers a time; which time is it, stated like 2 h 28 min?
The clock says 12 h 07 min
